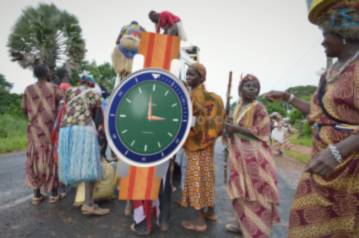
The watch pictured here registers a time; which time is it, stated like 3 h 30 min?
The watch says 2 h 59 min
